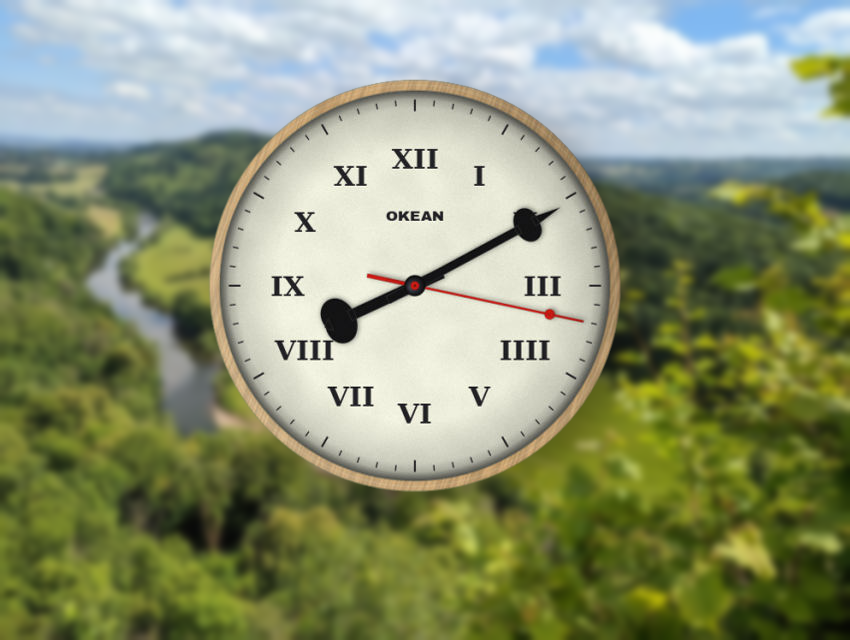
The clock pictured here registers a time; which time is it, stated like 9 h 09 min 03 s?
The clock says 8 h 10 min 17 s
